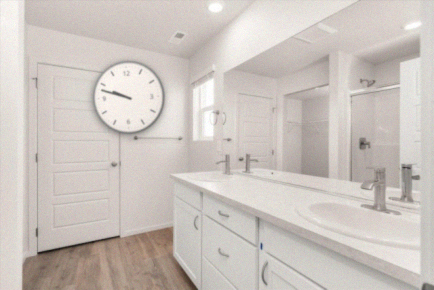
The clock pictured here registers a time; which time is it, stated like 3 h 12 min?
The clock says 9 h 48 min
